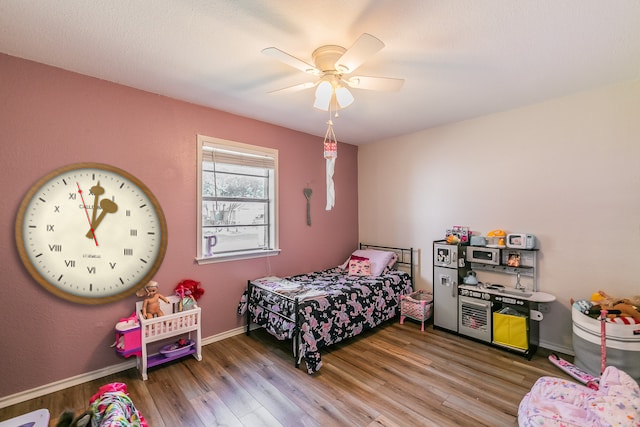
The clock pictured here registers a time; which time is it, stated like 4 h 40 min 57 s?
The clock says 1 h 00 min 57 s
